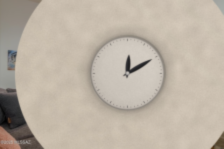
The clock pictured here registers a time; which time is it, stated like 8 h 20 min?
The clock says 12 h 10 min
